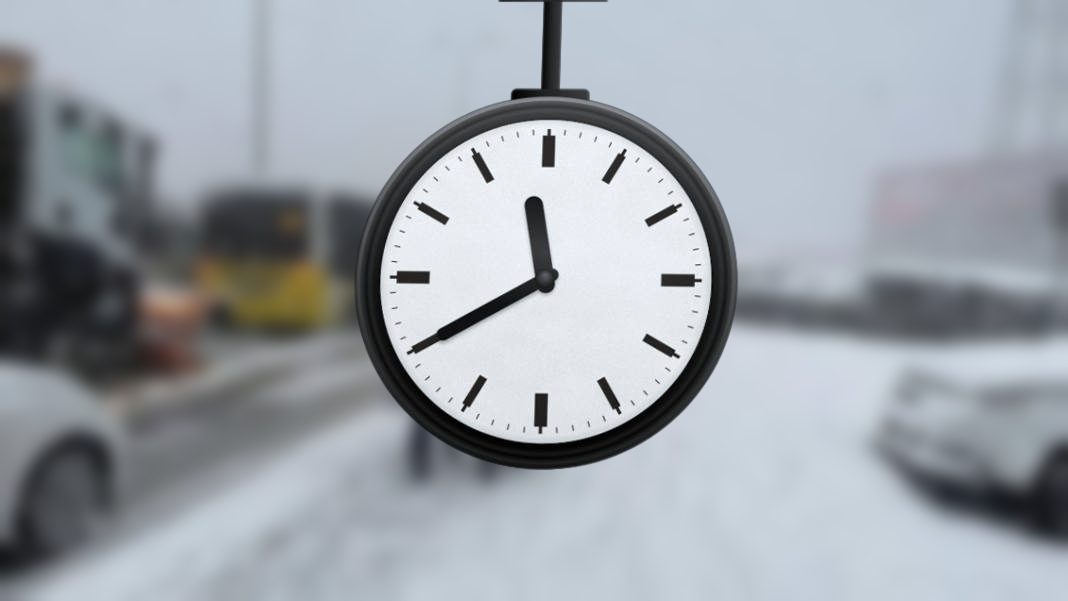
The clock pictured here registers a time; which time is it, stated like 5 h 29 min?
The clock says 11 h 40 min
